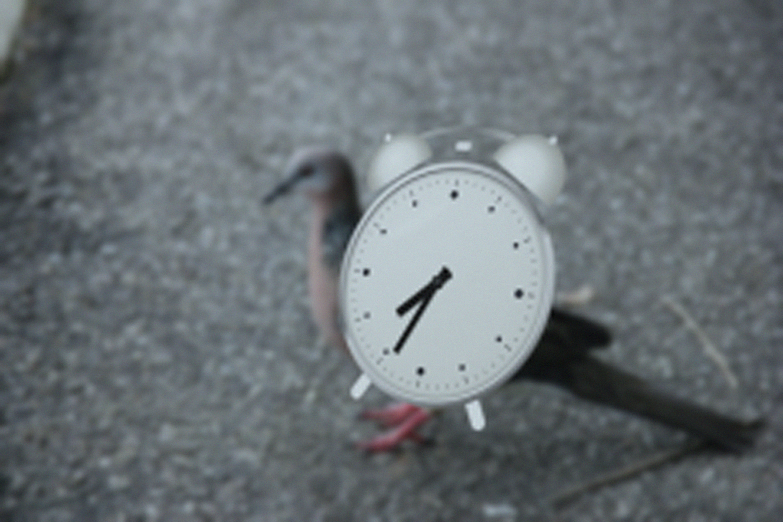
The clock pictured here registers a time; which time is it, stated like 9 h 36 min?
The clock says 7 h 34 min
